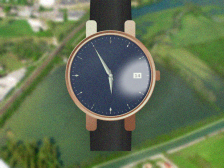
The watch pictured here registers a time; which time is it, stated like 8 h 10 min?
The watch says 5 h 55 min
